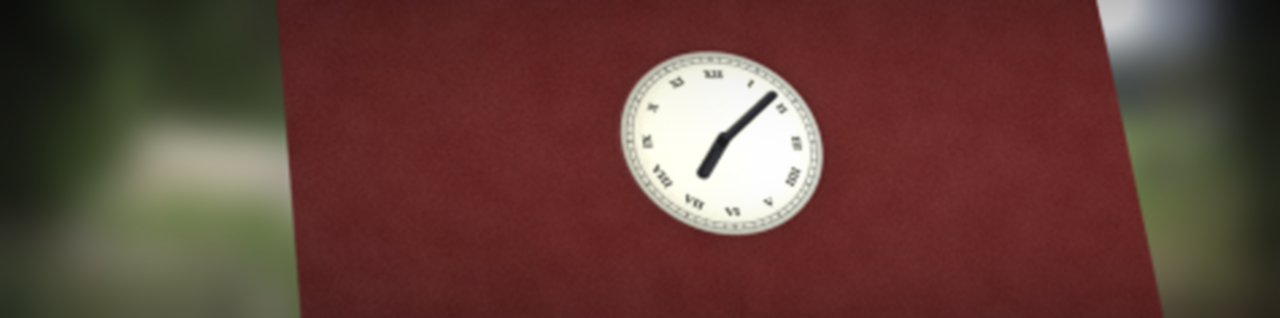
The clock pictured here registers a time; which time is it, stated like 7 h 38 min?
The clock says 7 h 08 min
